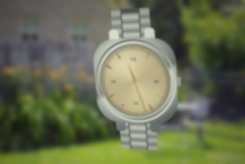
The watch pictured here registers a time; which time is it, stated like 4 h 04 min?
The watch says 11 h 27 min
